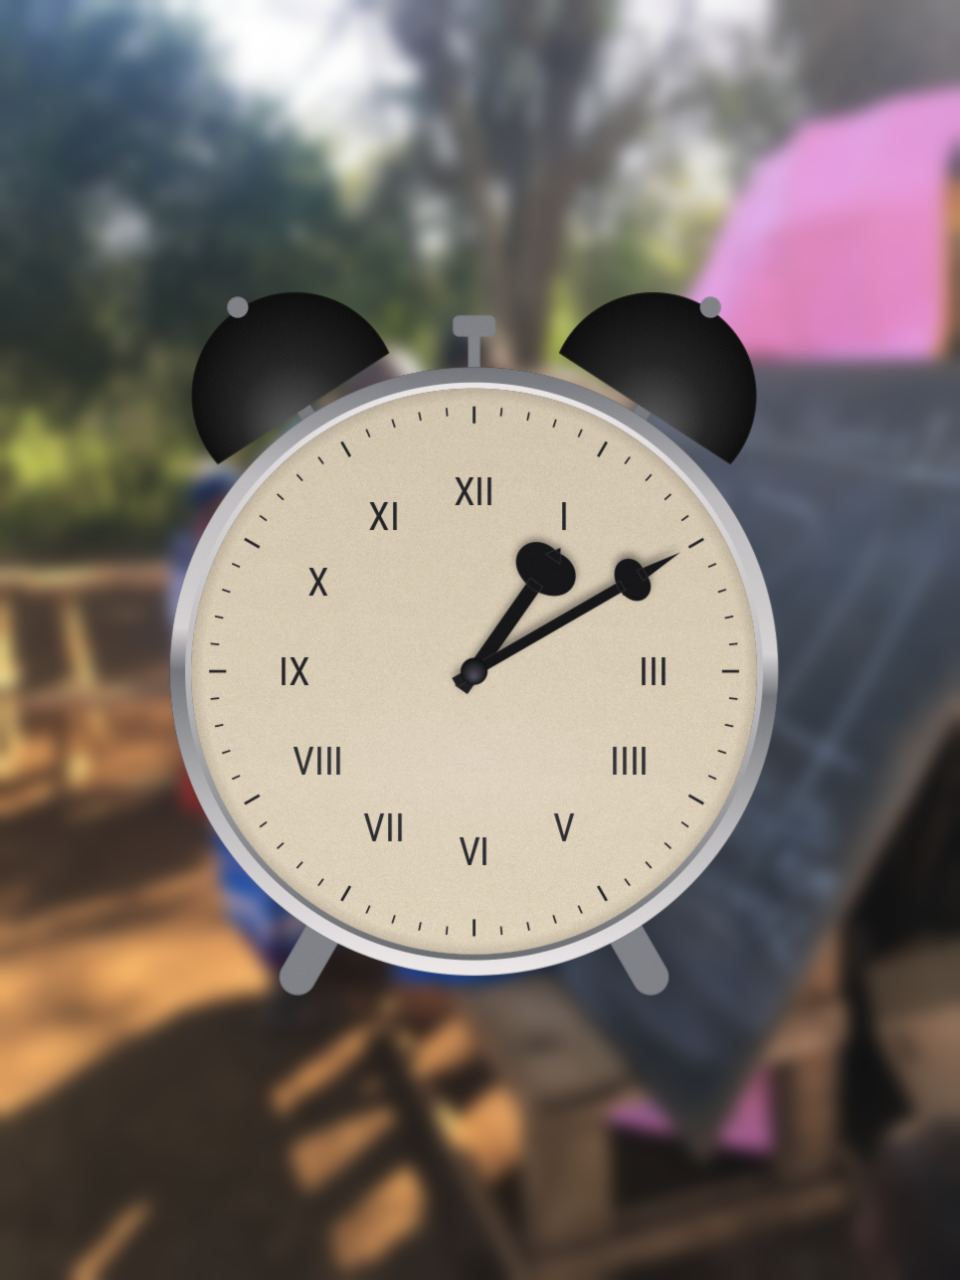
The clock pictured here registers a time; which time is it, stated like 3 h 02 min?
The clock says 1 h 10 min
